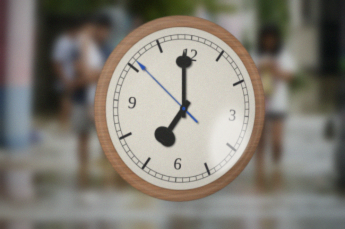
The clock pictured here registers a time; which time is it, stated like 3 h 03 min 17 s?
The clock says 6 h 58 min 51 s
